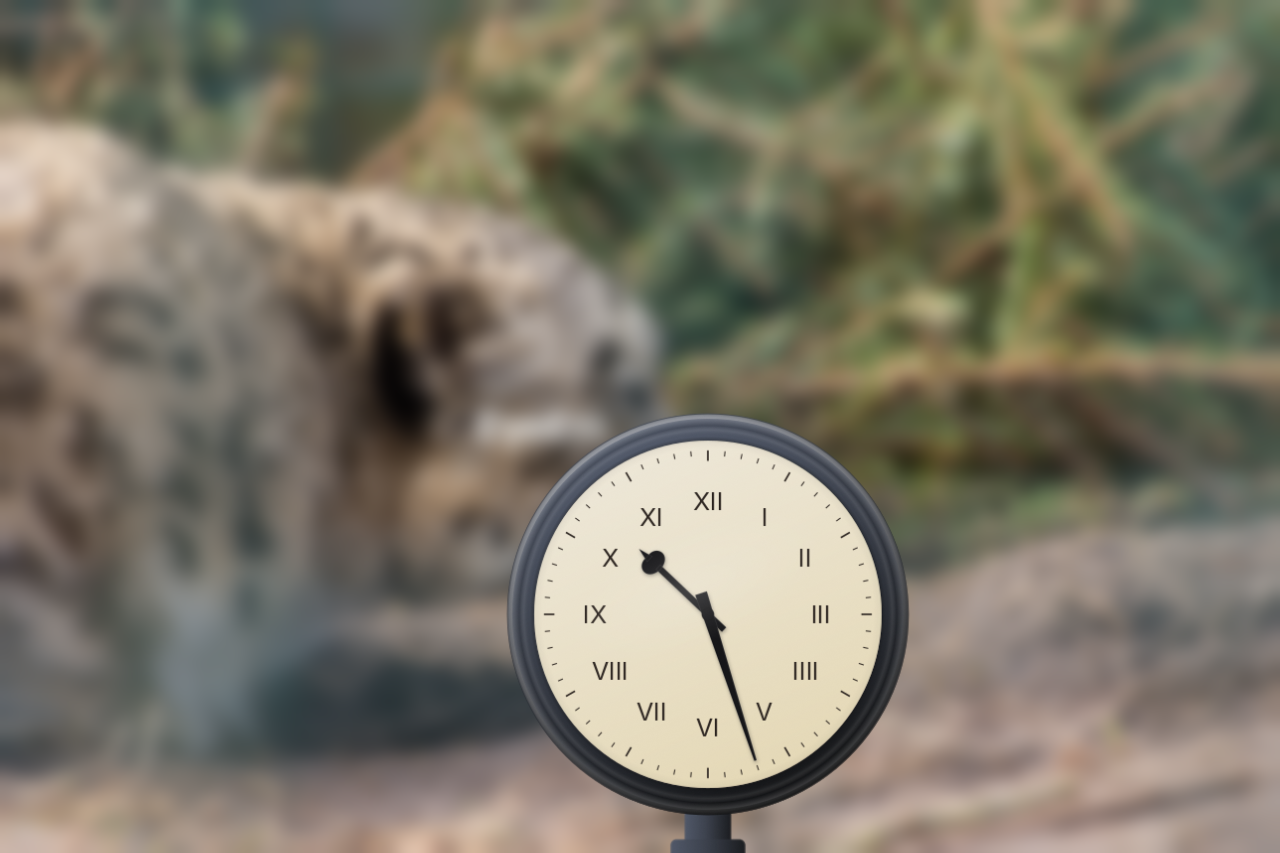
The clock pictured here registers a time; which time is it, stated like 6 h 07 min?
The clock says 10 h 27 min
